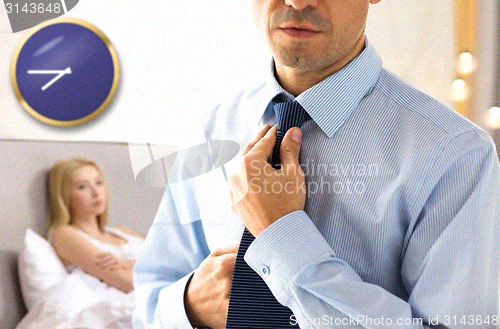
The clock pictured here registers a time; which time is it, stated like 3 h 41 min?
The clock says 7 h 45 min
